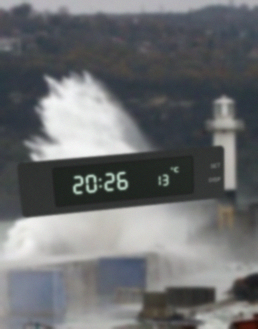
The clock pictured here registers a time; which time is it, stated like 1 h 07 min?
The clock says 20 h 26 min
